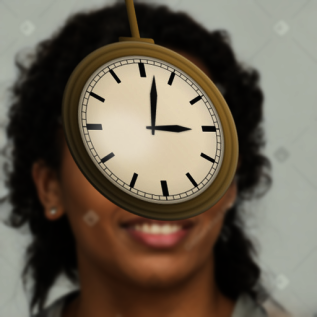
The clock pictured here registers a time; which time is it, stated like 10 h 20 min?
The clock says 3 h 02 min
